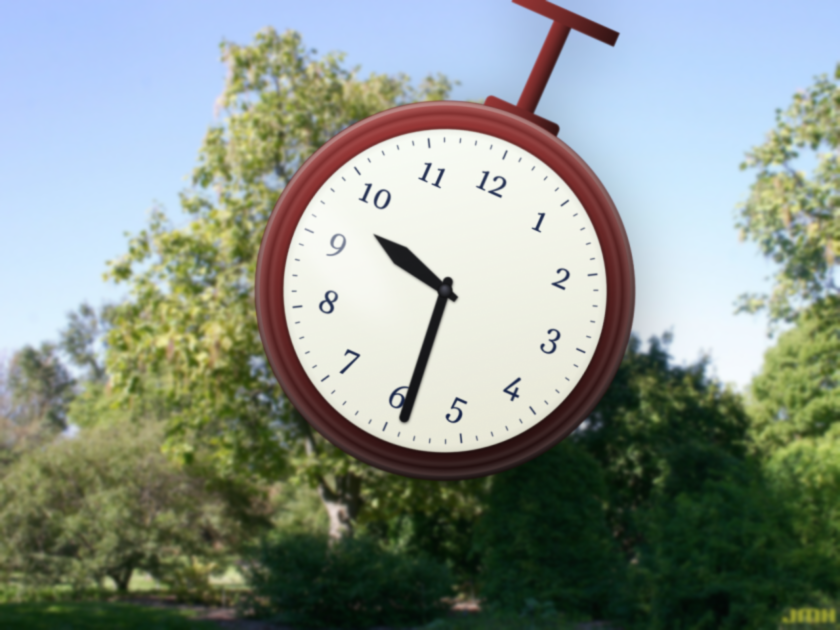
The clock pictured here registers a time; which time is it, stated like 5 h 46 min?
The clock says 9 h 29 min
